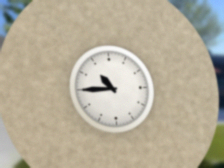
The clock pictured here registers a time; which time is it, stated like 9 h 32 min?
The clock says 10 h 45 min
